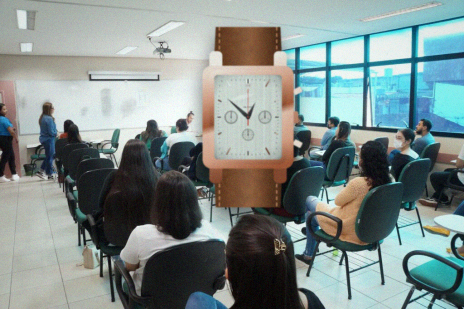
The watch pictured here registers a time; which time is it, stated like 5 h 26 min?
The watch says 12 h 52 min
